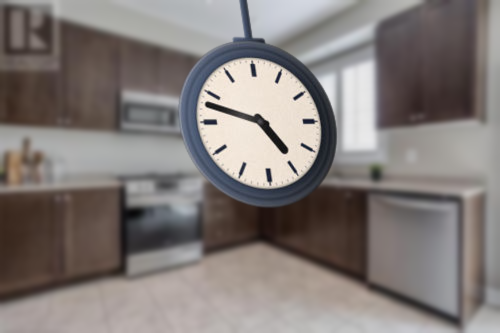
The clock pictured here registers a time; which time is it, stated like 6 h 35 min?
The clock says 4 h 48 min
